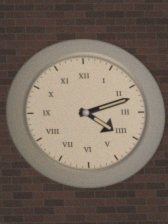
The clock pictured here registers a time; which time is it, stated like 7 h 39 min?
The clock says 4 h 12 min
